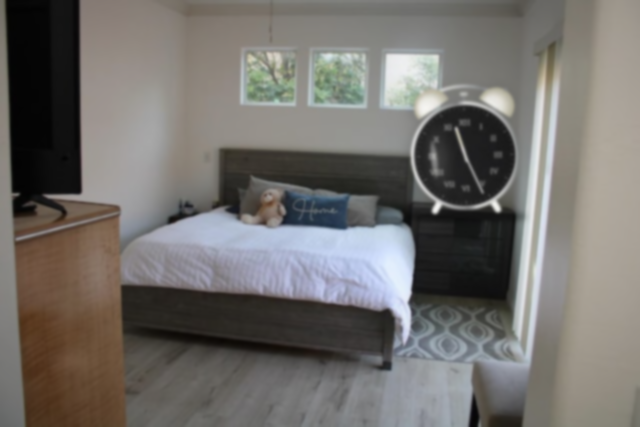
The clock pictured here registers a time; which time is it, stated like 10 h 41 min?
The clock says 11 h 26 min
